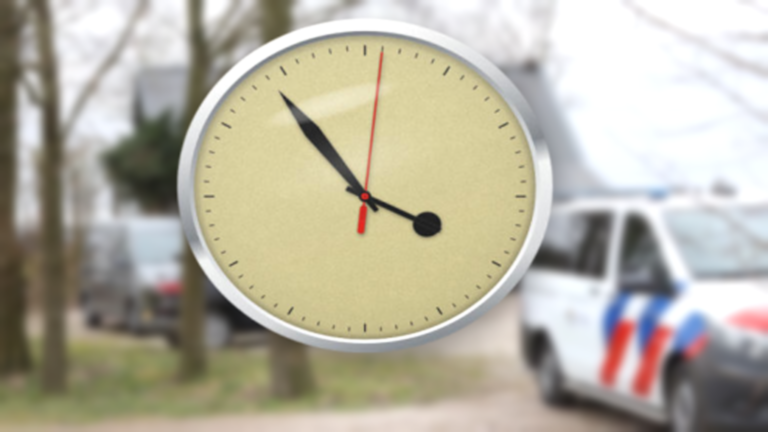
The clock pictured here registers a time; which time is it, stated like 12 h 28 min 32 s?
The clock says 3 h 54 min 01 s
